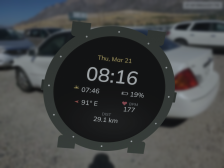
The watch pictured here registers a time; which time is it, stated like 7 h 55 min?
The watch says 8 h 16 min
